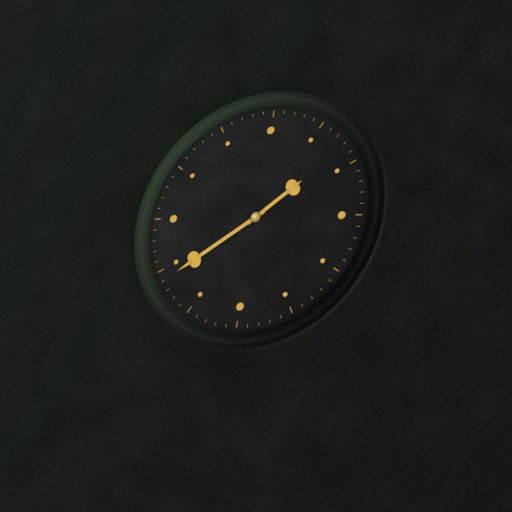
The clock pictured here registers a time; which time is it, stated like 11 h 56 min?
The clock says 1 h 39 min
